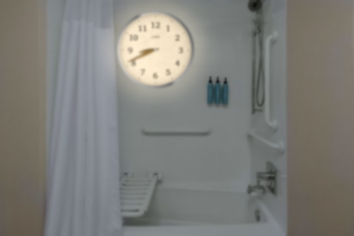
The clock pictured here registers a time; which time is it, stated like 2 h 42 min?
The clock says 8 h 41 min
